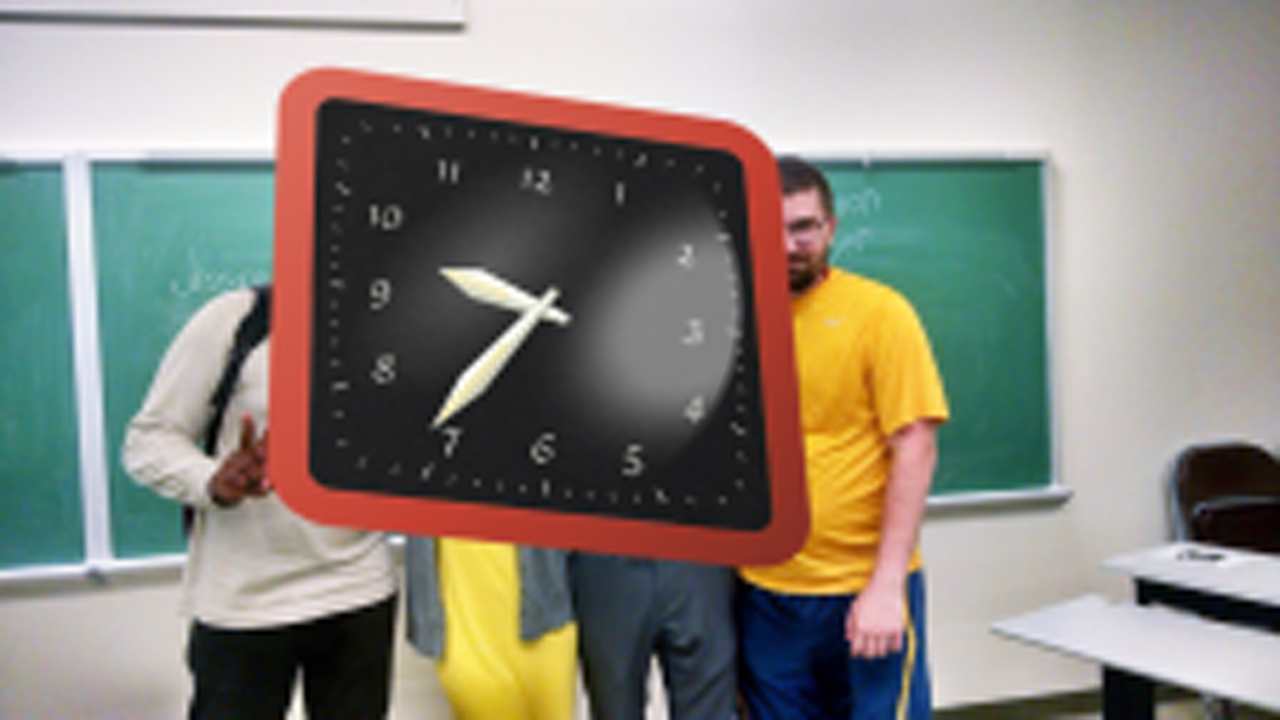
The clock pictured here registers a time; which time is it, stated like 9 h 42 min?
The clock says 9 h 36 min
